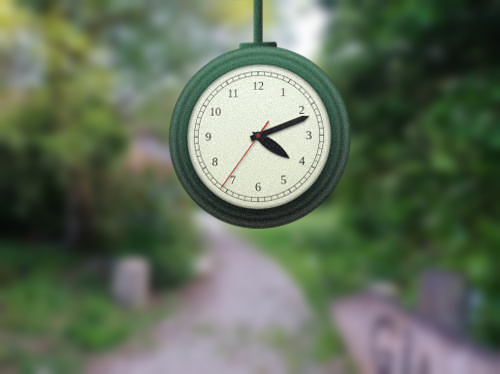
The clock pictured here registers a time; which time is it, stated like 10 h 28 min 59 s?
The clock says 4 h 11 min 36 s
